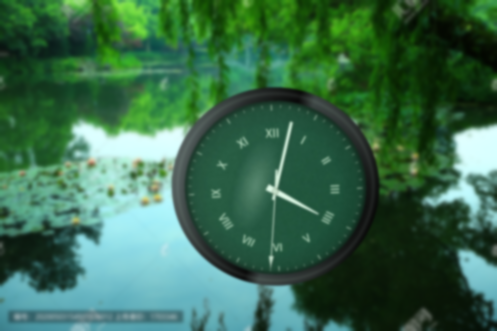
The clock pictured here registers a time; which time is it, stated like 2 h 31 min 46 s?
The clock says 4 h 02 min 31 s
